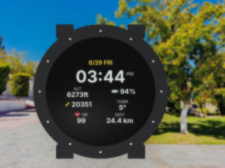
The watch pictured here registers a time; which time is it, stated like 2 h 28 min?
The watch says 3 h 44 min
